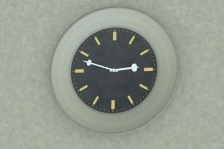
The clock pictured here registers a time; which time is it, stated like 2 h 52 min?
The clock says 2 h 48 min
